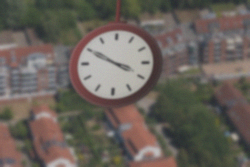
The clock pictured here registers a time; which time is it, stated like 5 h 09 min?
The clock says 3 h 50 min
